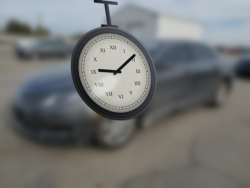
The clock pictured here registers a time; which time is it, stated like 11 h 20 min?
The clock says 9 h 09 min
